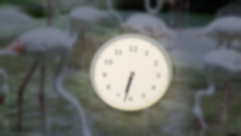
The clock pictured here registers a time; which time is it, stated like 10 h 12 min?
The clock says 6 h 32 min
